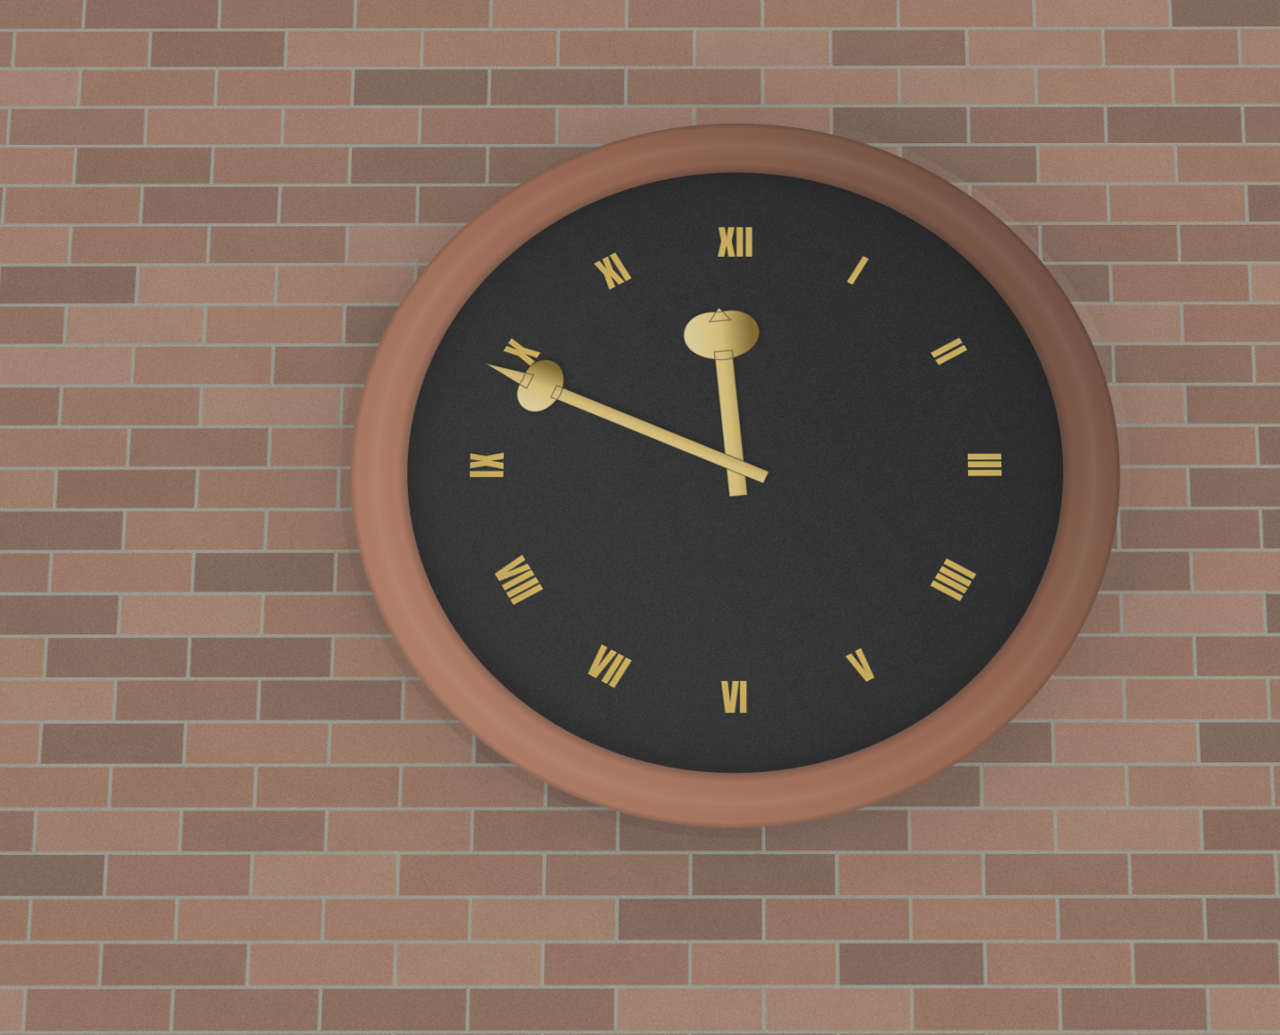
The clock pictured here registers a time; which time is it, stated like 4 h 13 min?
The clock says 11 h 49 min
